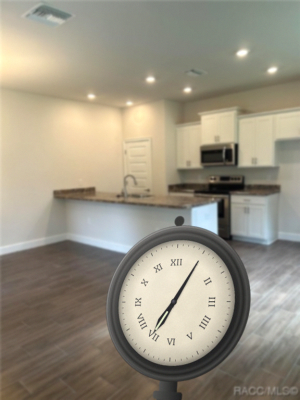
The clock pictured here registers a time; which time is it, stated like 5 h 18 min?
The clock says 7 h 05 min
